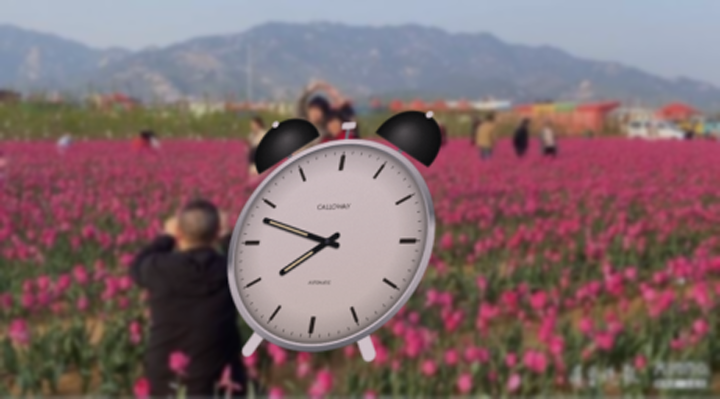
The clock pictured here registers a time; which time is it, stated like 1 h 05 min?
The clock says 7 h 48 min
